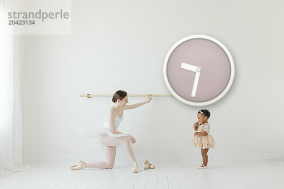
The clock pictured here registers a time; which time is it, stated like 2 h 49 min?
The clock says 9 h 32 min
